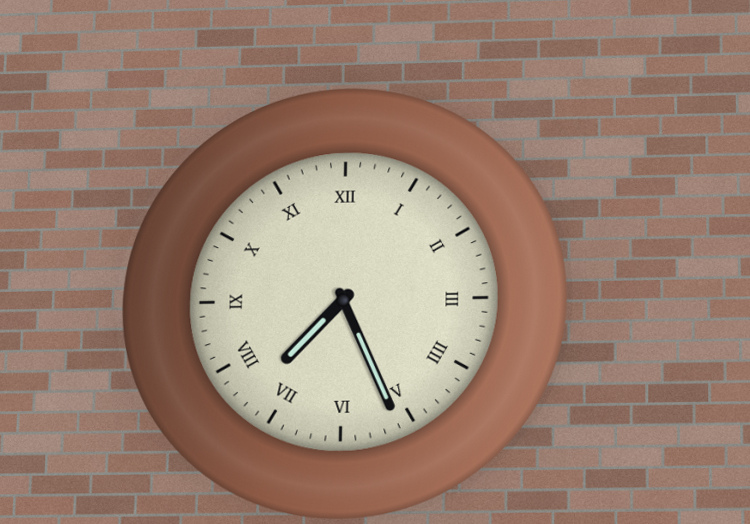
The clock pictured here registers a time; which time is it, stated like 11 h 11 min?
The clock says 7 h 26 min
